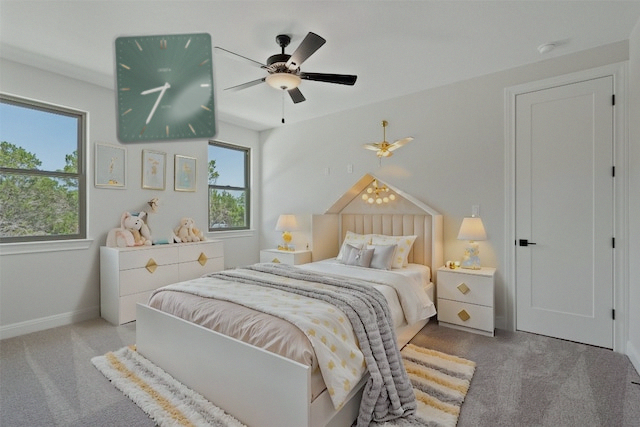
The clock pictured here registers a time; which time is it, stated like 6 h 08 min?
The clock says 8 h 35 min
